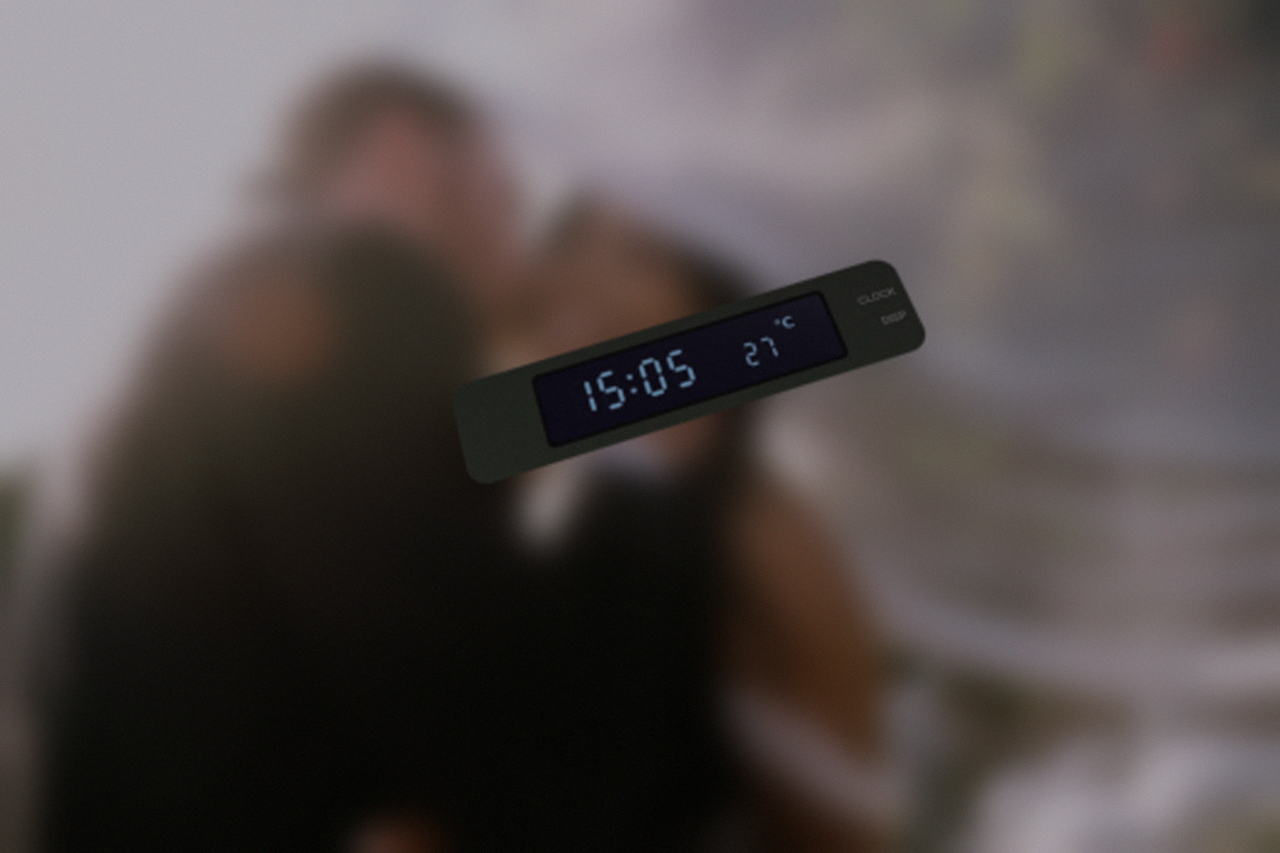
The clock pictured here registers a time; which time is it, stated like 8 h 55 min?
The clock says 15 h 05 min
